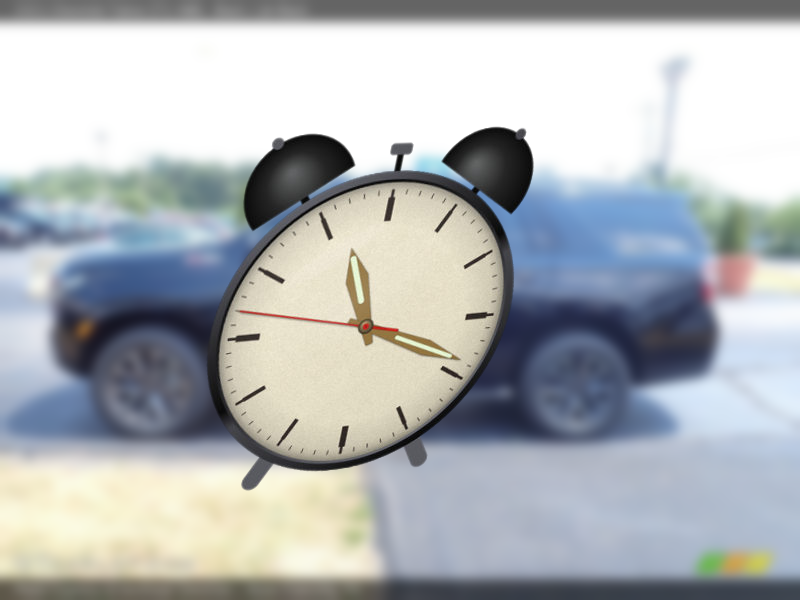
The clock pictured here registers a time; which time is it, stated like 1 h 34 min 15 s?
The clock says 11 h 18 min 47 s
